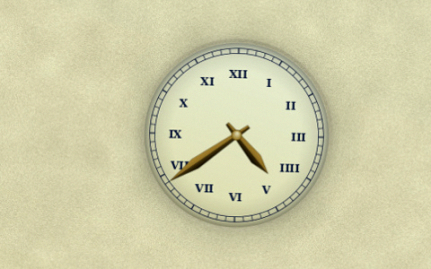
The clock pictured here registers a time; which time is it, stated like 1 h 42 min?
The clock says 4 h 39 min
